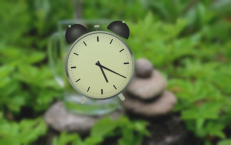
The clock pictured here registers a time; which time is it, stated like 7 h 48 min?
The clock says 5 h 20 min
